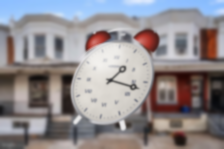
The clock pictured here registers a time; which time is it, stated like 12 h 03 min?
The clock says 1 h 17 min
